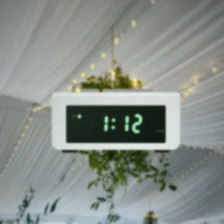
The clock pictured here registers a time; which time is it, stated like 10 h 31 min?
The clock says 1 h 12 min
